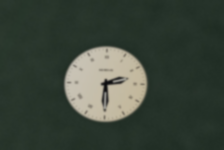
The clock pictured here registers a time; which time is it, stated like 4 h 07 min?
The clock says 2 h 30 min
